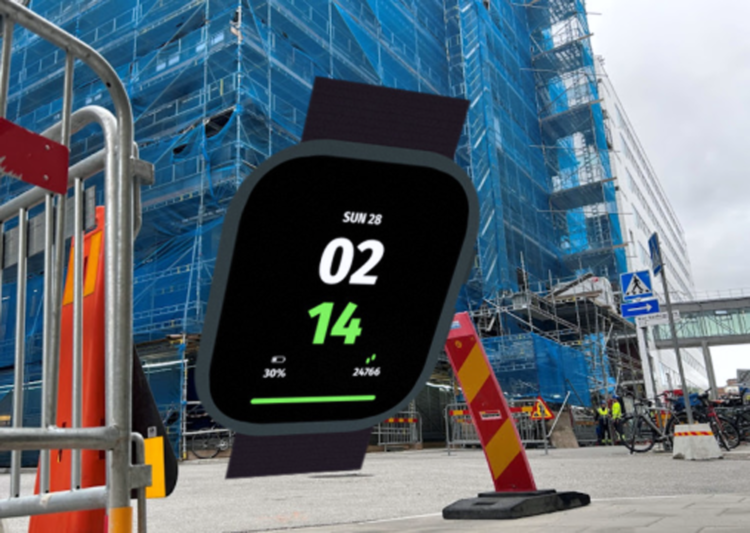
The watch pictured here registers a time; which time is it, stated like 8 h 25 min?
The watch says 2 h 14 min
